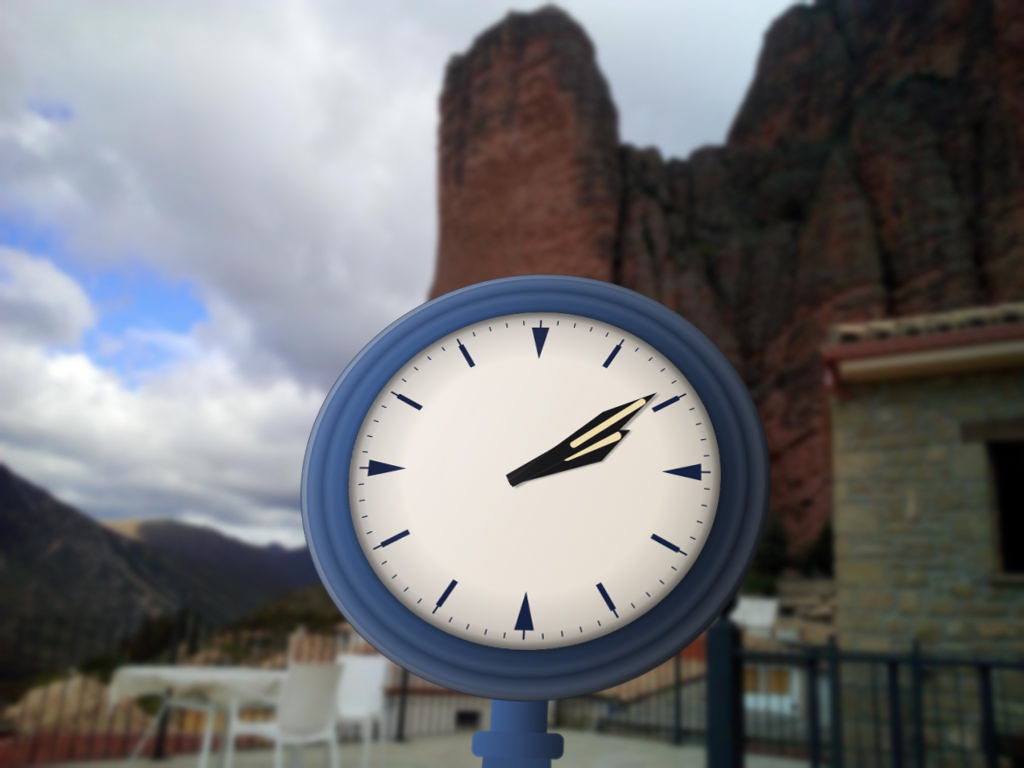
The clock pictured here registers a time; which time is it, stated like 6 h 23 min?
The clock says 2 h 09 min
